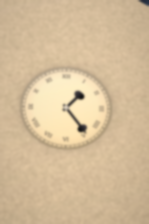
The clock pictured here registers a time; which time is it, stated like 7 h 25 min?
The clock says 1 h 24 min
